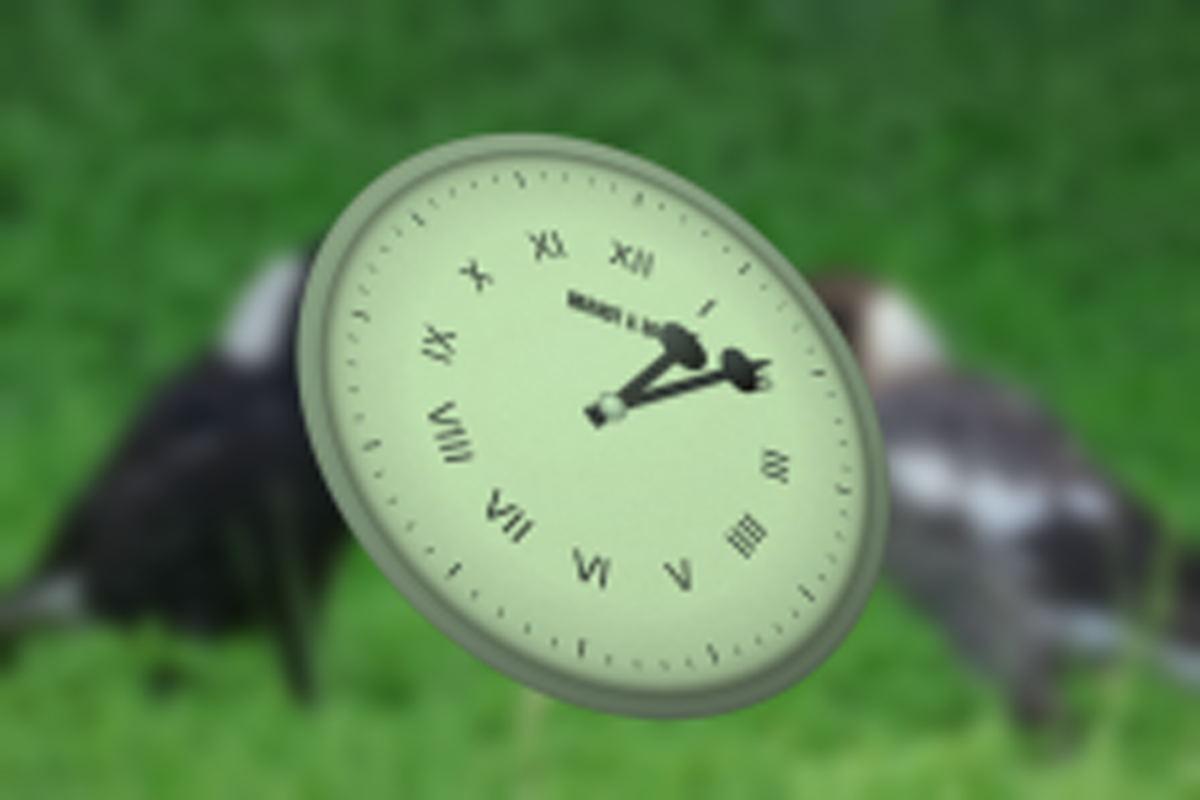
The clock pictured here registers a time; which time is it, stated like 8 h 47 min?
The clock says 1 h 09 min
